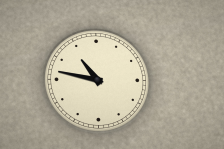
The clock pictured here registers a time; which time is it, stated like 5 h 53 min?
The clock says 10 h 47 min
